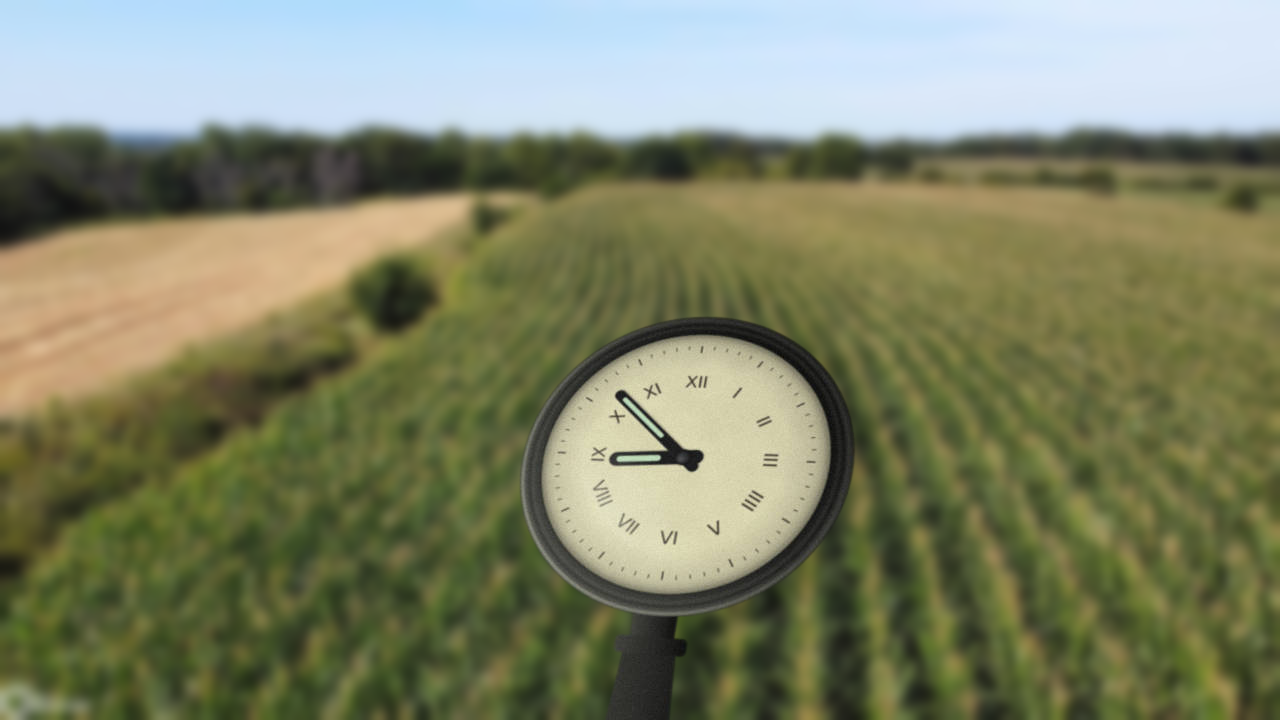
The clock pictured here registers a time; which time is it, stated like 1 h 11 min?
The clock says 8 h 52 min
